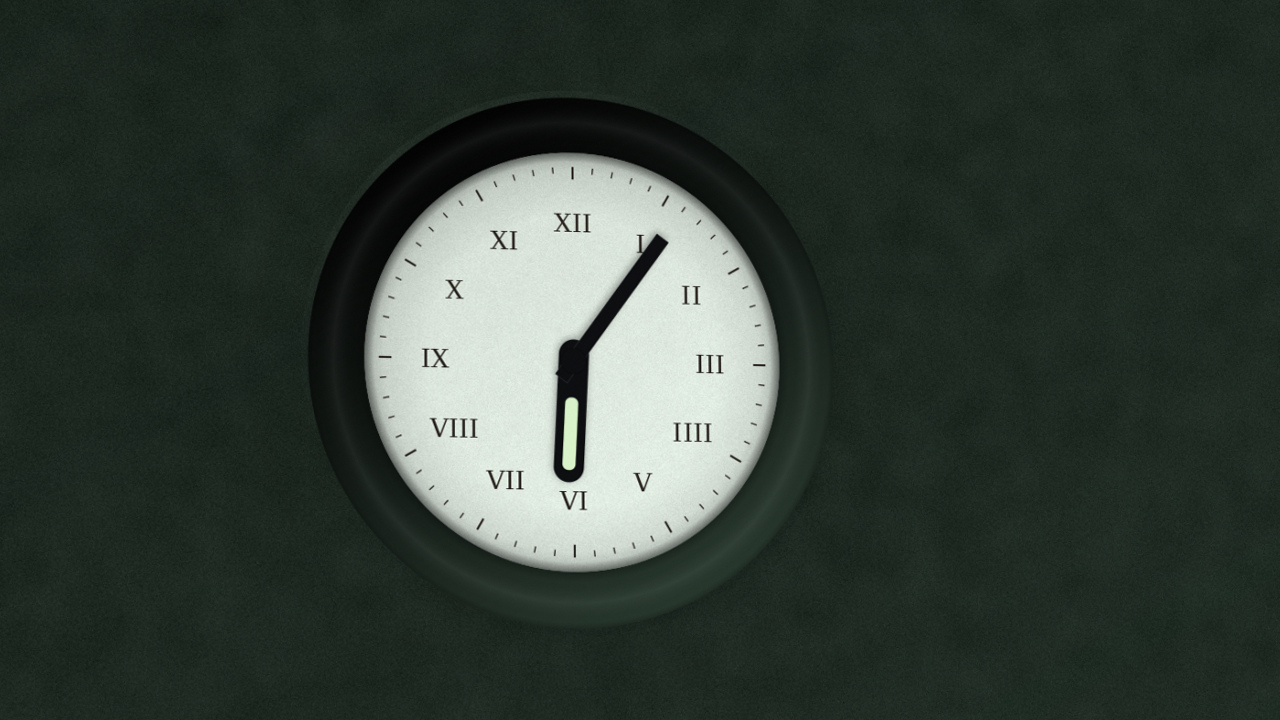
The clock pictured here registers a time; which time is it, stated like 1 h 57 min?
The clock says 6 h 06 min
